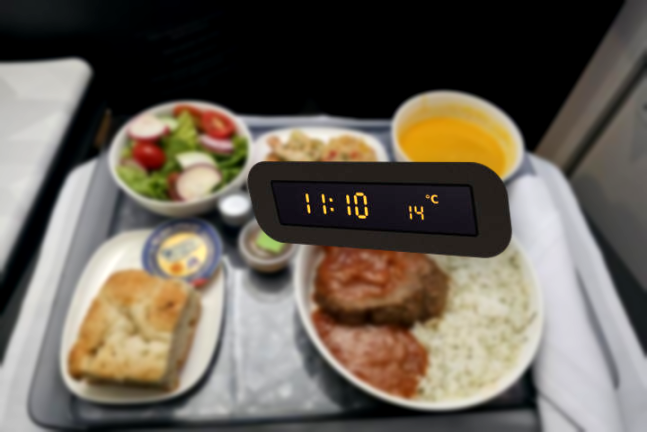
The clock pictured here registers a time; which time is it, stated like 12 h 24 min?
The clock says 11 h 10 min
